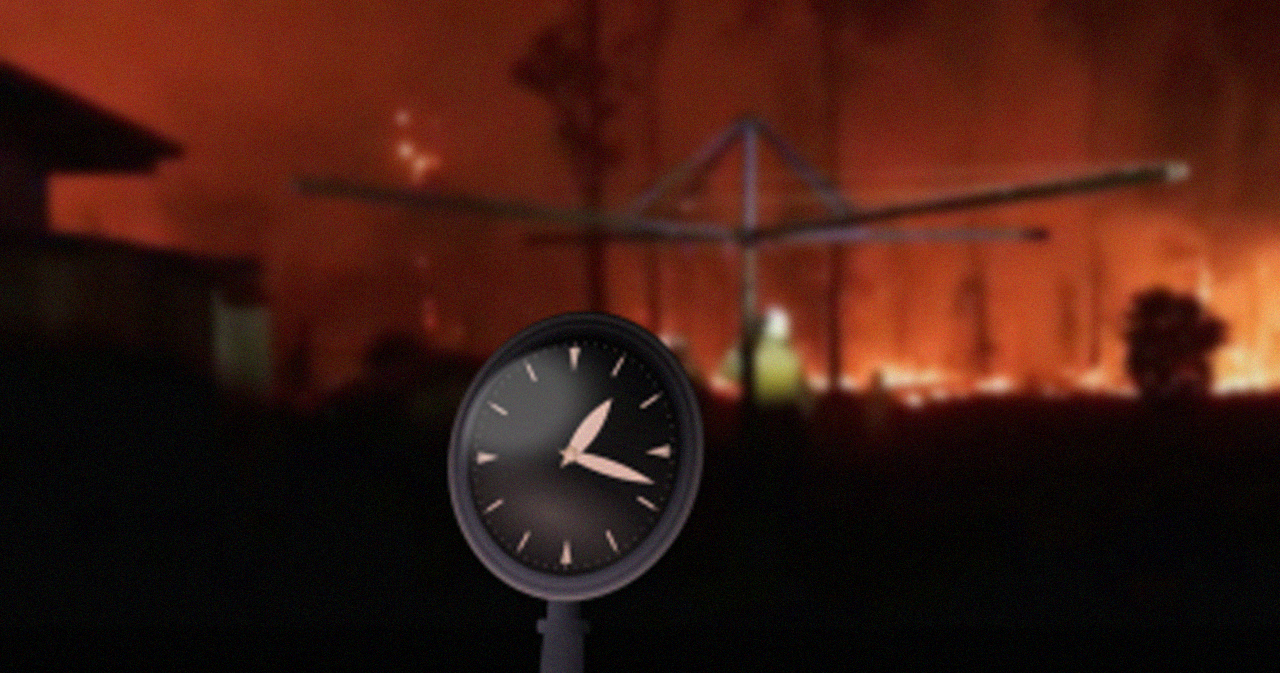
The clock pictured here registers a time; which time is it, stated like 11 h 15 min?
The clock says 1 h 18 min
